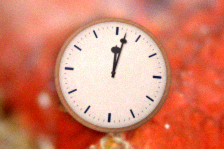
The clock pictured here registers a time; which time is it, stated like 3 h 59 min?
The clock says 12 h 02 min
